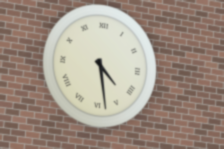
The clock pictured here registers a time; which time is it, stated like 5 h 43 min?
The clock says 4 h 28 min
